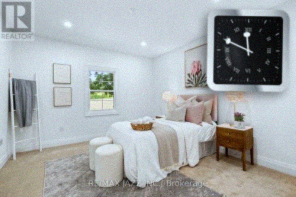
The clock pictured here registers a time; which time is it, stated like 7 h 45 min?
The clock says 11 h 49 min
